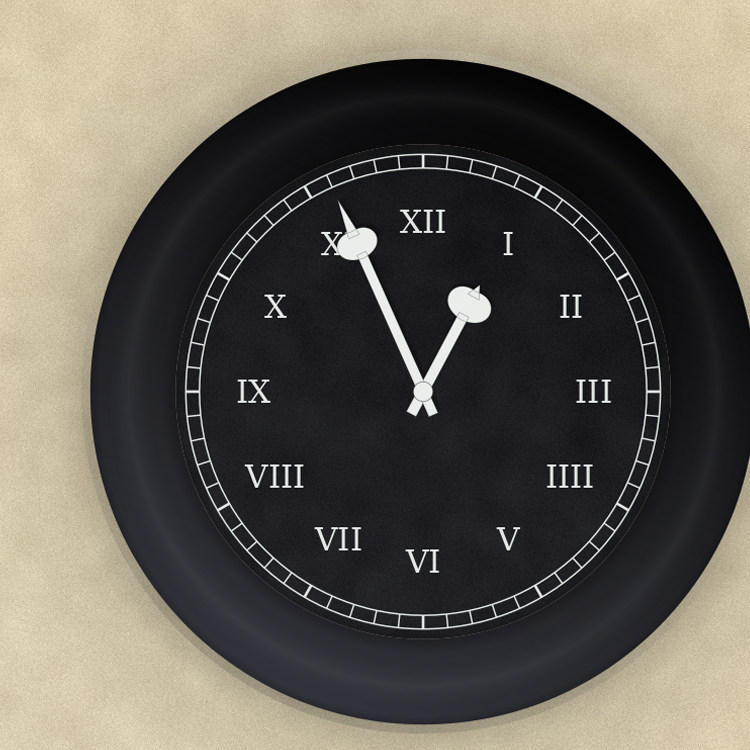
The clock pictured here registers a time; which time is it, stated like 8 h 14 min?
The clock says 12 h 56 min
